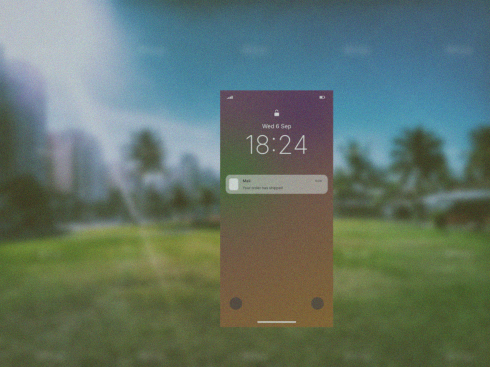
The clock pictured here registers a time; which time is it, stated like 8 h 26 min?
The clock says 18 h 24 min
